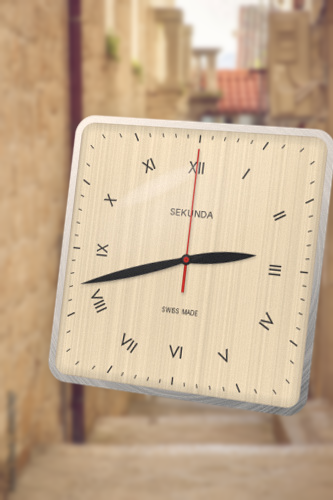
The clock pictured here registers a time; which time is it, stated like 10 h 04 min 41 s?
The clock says 2 h 42 min 00 s
